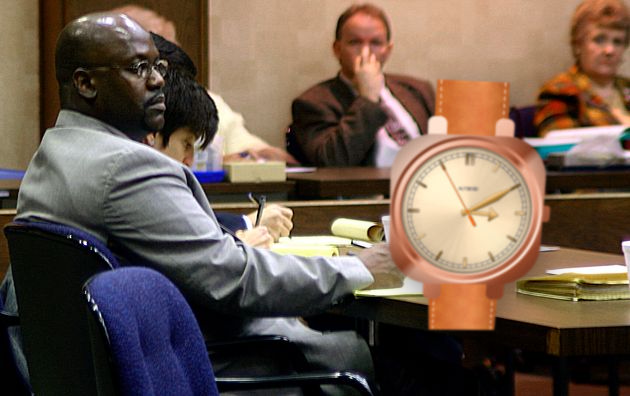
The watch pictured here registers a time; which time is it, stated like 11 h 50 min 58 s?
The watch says 3 h 09 min 55 s
